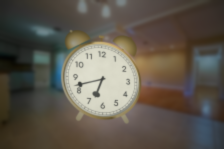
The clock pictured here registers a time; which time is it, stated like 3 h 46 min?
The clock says 6 h 42 min
